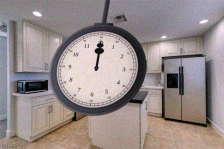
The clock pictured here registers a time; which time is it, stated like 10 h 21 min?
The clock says 12 h 00 min
